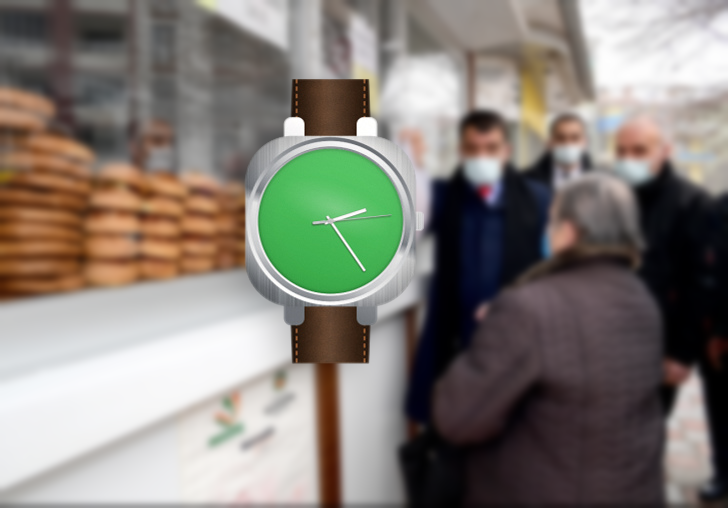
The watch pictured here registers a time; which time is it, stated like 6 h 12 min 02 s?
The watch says 2 h 24 min 14 s
